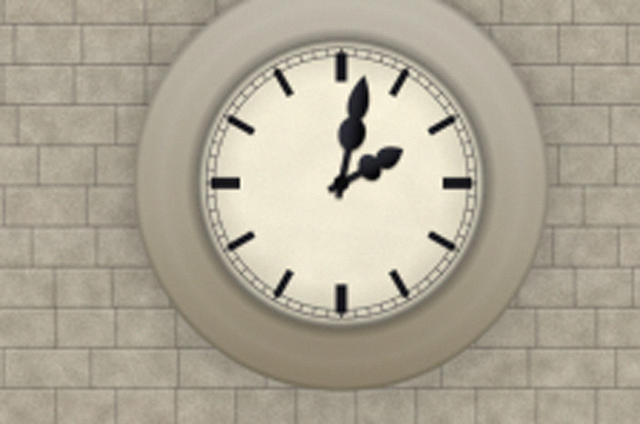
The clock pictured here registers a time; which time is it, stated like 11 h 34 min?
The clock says 2 h 02 min
